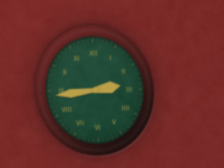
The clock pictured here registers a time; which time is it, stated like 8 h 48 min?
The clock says 2 h 44 min
